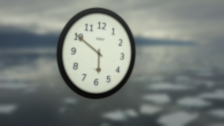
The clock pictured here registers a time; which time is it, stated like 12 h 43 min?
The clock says 5 h 50 min
